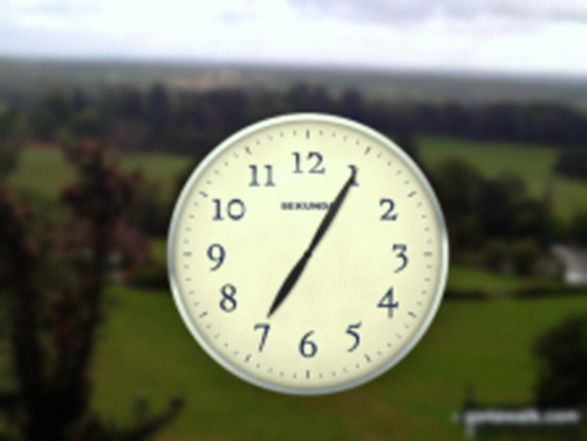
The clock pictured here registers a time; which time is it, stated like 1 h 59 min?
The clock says 7 h 05 min
